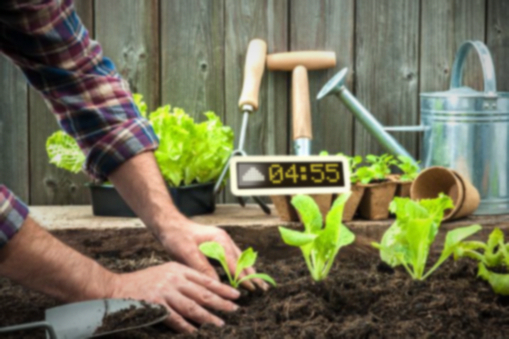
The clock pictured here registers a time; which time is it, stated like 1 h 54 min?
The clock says 4 h 55 min
